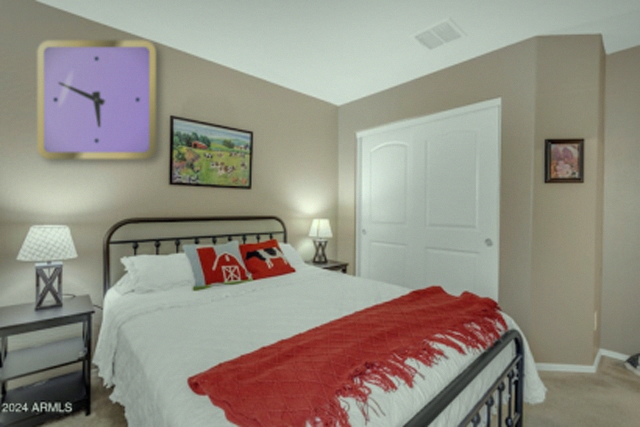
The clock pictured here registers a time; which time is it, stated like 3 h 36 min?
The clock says 5 h 49 min
